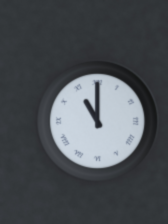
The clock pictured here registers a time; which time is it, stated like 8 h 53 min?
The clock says 11 h 00 min
